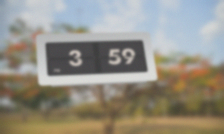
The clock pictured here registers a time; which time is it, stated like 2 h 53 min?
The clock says 3 h 59 min
